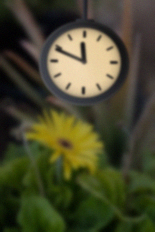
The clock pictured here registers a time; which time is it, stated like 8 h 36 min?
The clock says 11 h 49 min
